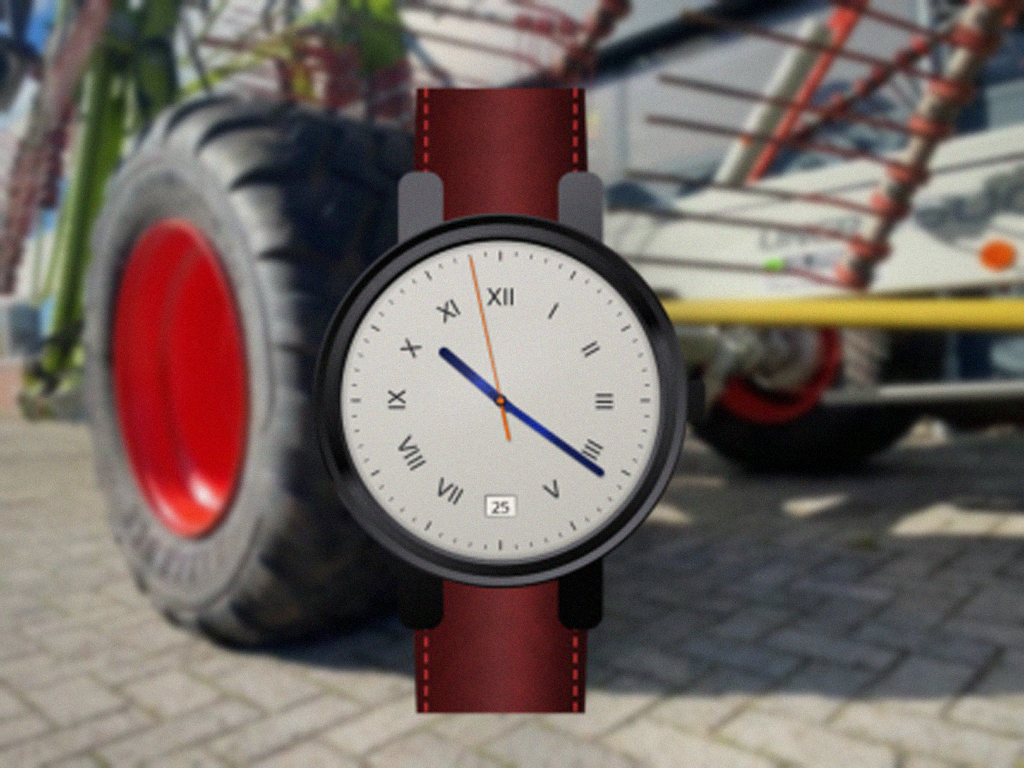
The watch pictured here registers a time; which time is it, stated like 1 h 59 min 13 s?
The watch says 10 h 20 min 58 s
